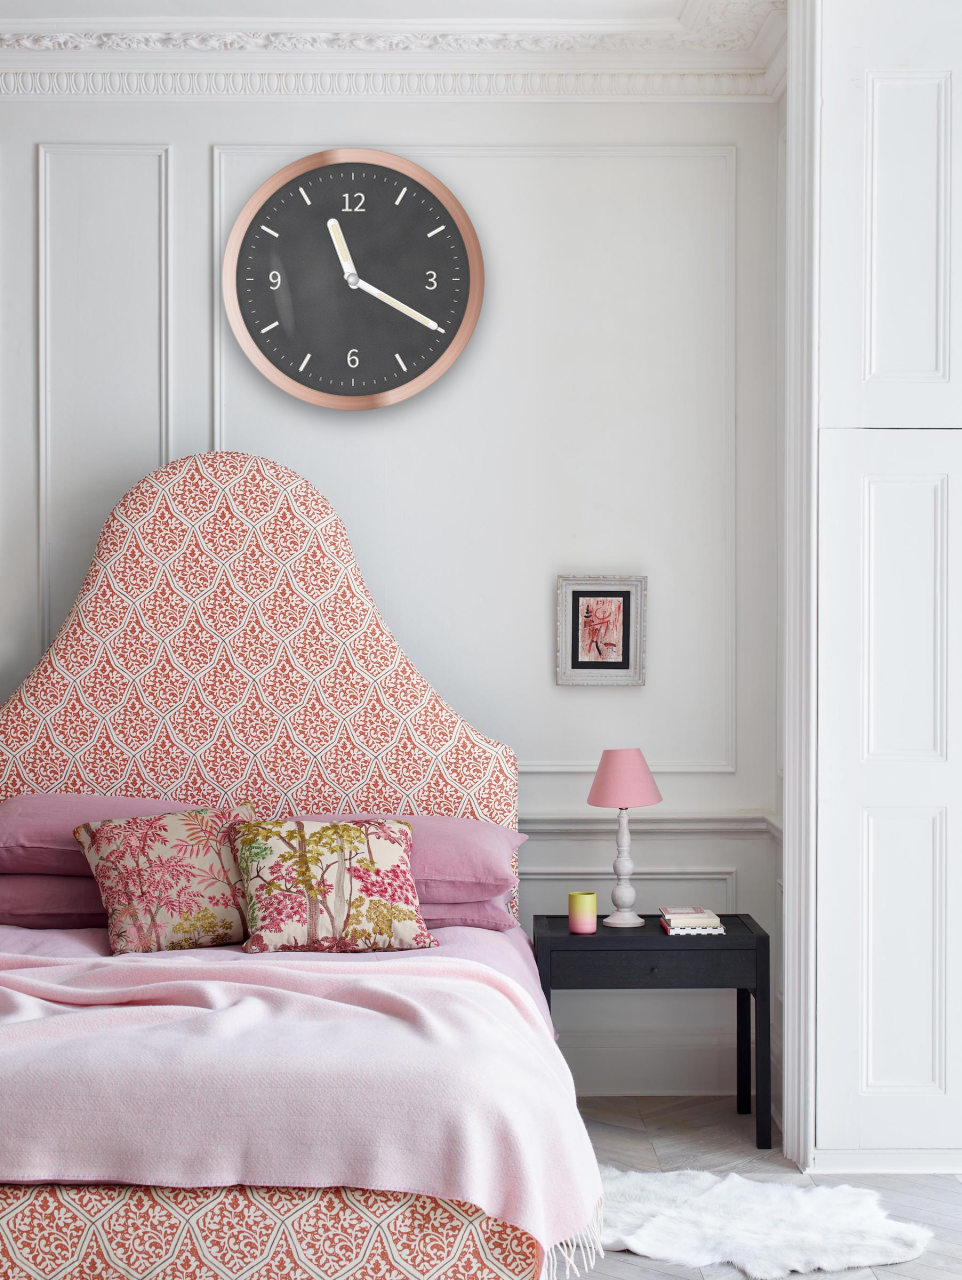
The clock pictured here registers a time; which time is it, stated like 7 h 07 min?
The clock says 11 h 20 min
